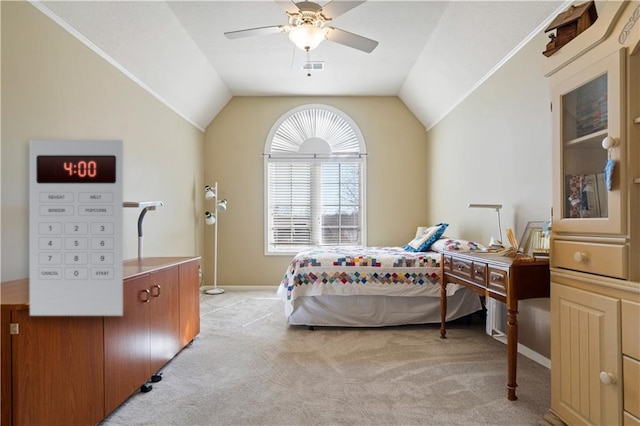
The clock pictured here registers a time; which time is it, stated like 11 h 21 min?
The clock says 4 h 00 min
